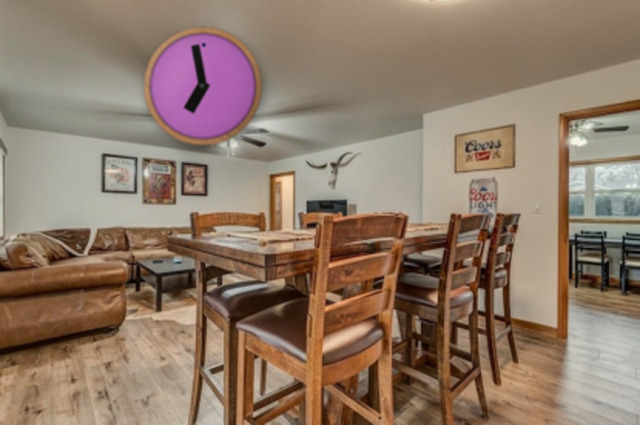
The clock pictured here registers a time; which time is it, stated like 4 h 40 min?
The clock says 6 h 58 min
